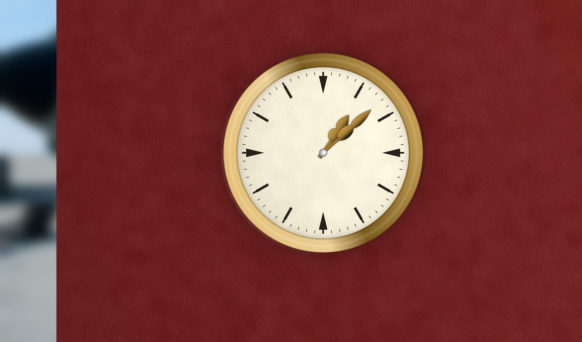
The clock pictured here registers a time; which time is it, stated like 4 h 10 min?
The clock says 1 h 08 min
